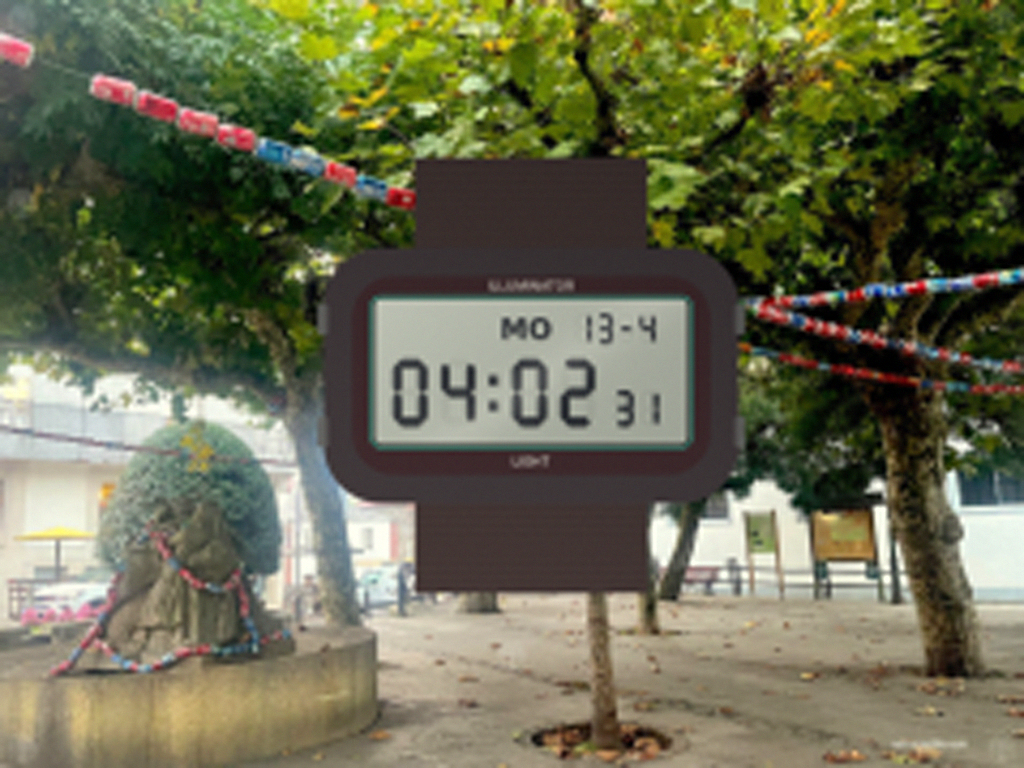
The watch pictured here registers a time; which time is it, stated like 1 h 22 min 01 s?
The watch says 4 h 02 min 31 s
